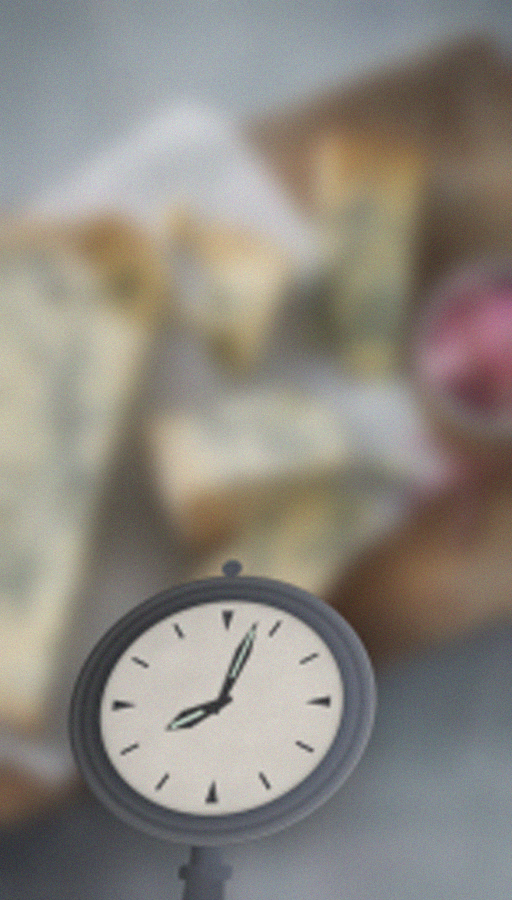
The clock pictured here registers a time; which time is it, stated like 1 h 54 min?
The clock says 8 h 03 min
